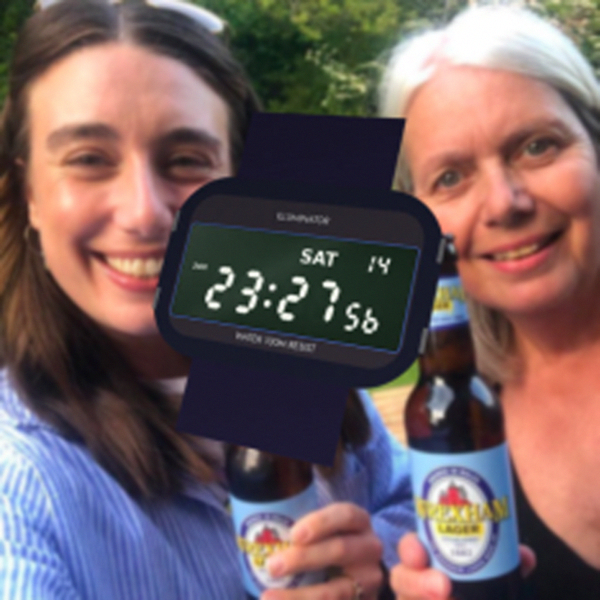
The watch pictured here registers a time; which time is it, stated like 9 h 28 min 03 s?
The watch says 23 h 27 min 56 s
